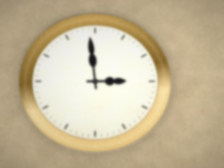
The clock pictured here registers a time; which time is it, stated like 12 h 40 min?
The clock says 2 h 59 min
